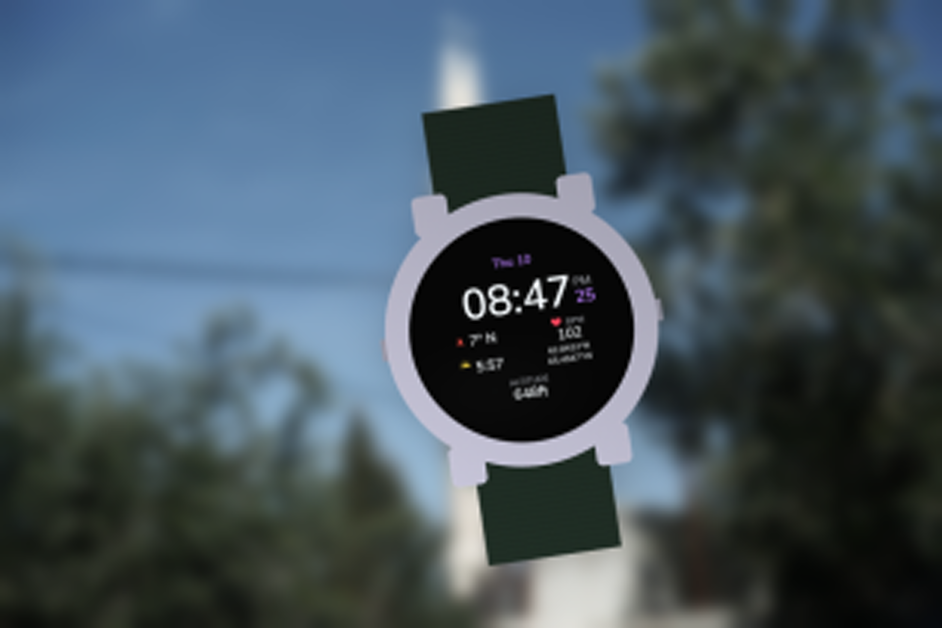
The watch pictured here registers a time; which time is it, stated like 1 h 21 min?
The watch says 8 h 47 min
